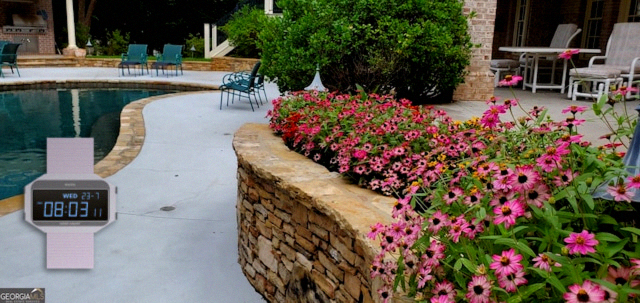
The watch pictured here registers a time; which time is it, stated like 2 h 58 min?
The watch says 8 h 03 min
